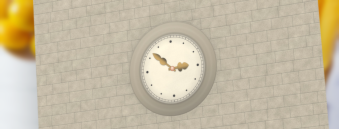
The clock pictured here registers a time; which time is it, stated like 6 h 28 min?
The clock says 2 h 52 min
